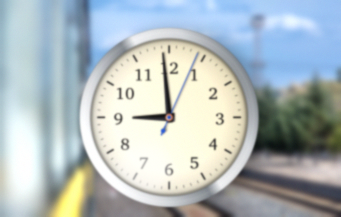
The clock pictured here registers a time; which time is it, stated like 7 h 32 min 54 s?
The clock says 8 h 59 min 04 s
